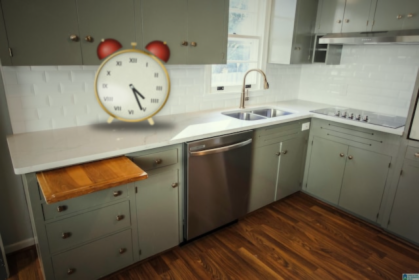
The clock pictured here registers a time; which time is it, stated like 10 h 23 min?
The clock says 4 h 26 min
